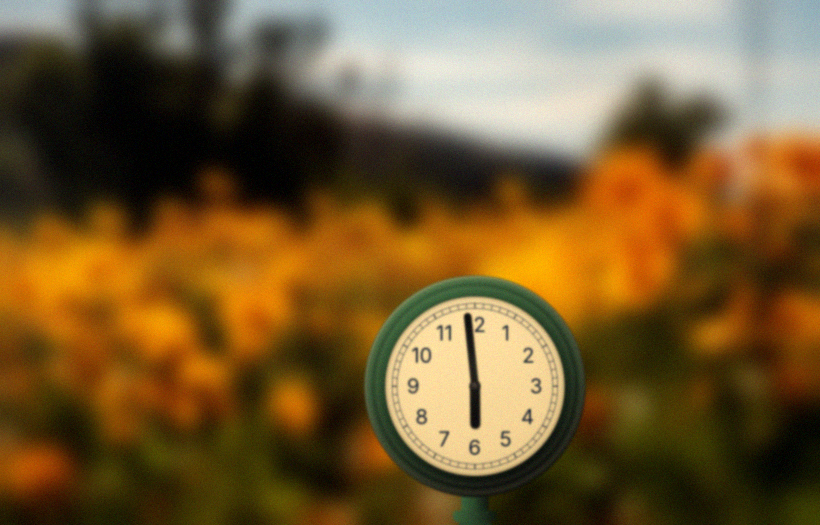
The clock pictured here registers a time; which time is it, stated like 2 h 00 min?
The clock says 5 h 59 min
